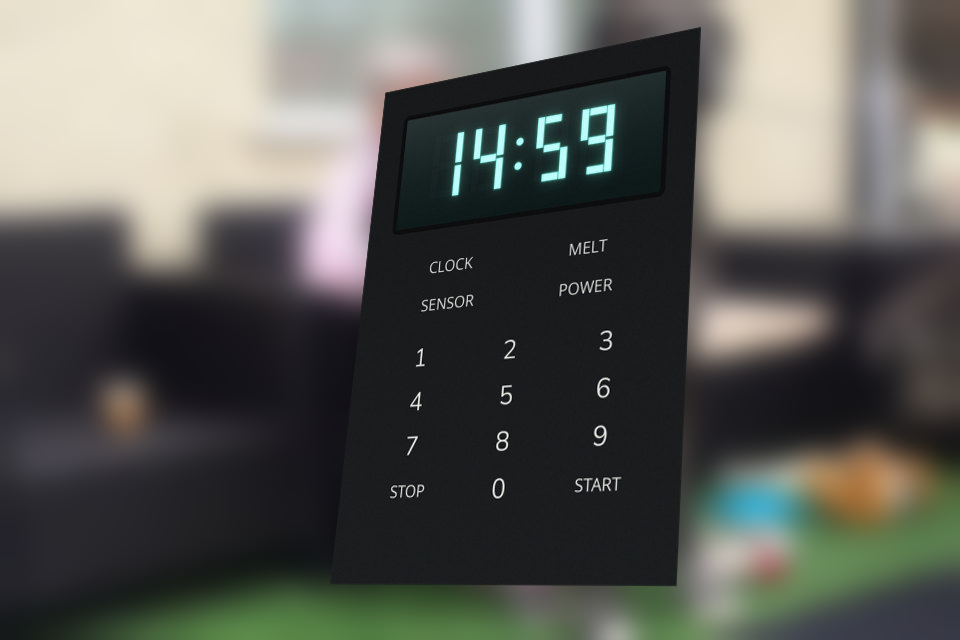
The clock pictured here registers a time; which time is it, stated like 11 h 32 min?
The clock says 14 h 59 min
